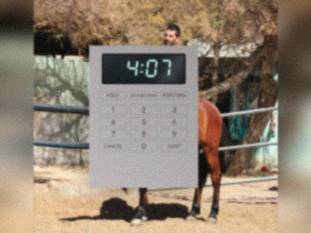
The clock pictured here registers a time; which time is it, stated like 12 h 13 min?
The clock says 4 h 07 min
